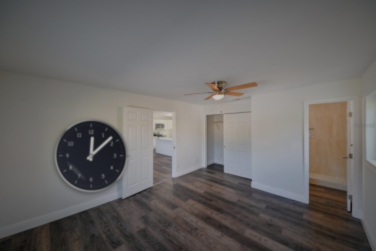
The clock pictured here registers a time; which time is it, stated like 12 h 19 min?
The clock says 12 h 08 min
